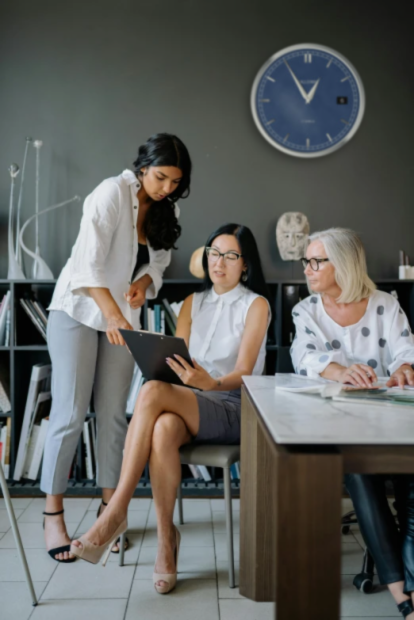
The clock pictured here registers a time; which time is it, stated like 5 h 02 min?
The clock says 12 h 55 min
